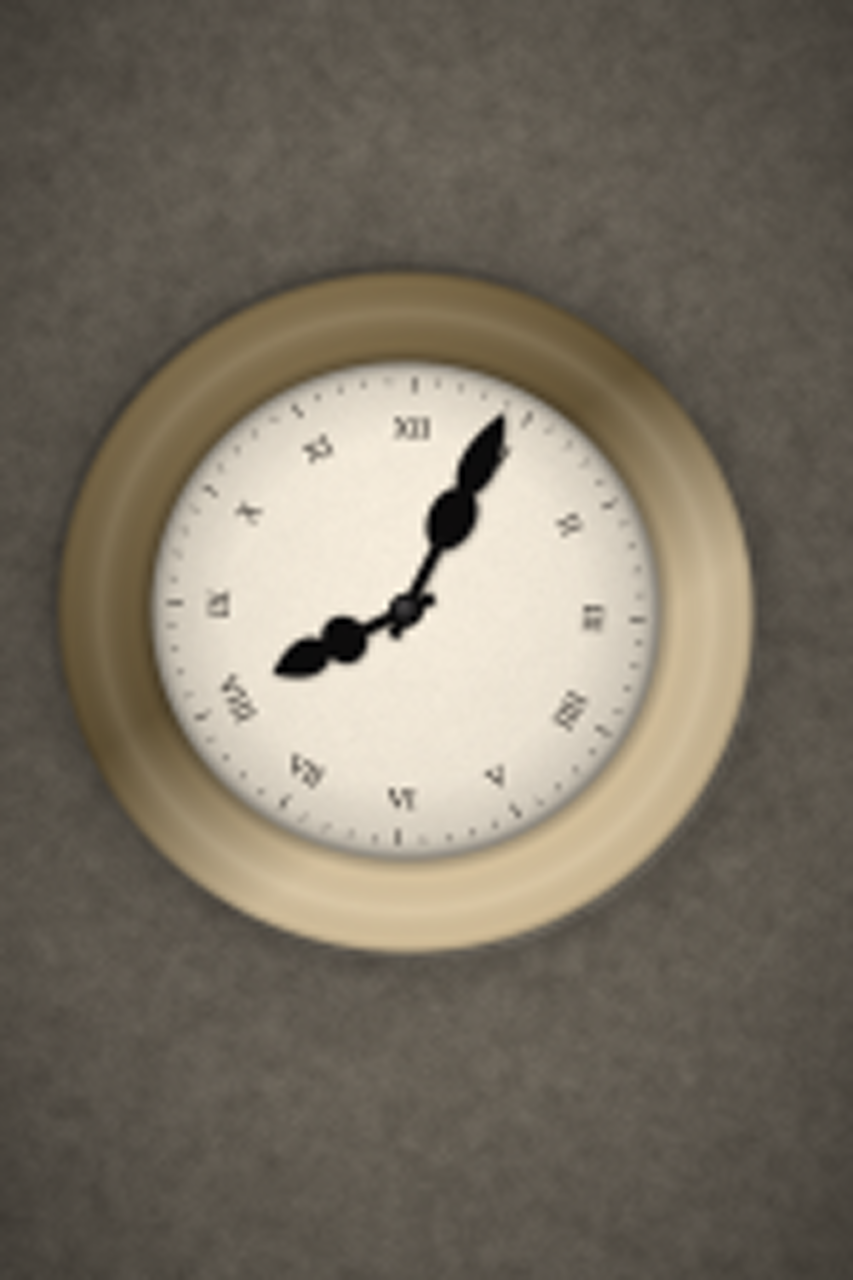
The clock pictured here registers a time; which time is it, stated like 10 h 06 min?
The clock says 8 h 04 min
